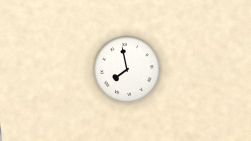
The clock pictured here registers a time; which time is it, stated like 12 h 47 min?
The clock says 7 h 59 min
